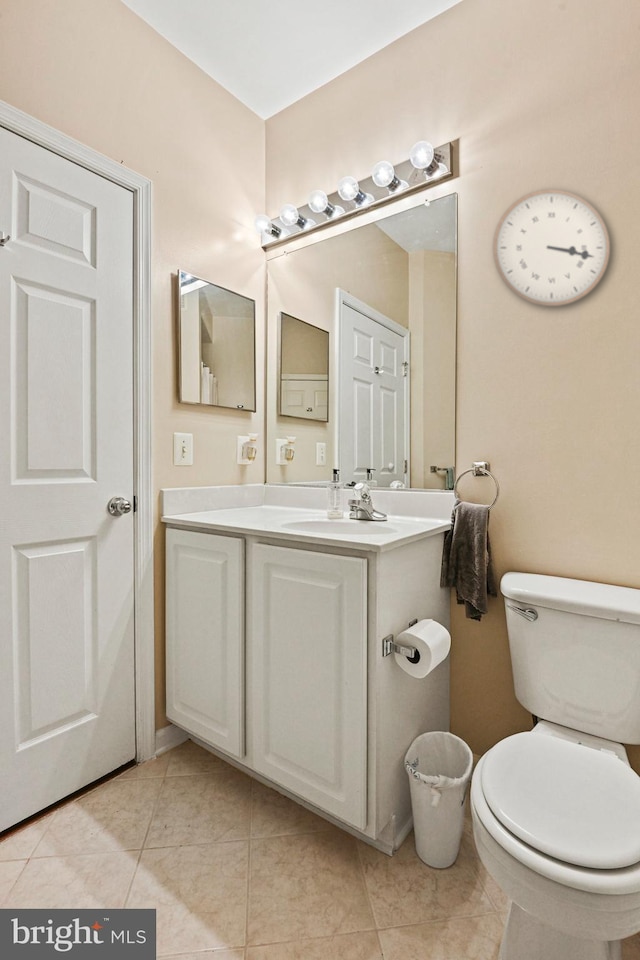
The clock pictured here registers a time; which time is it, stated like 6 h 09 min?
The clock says 3 h 17 min
